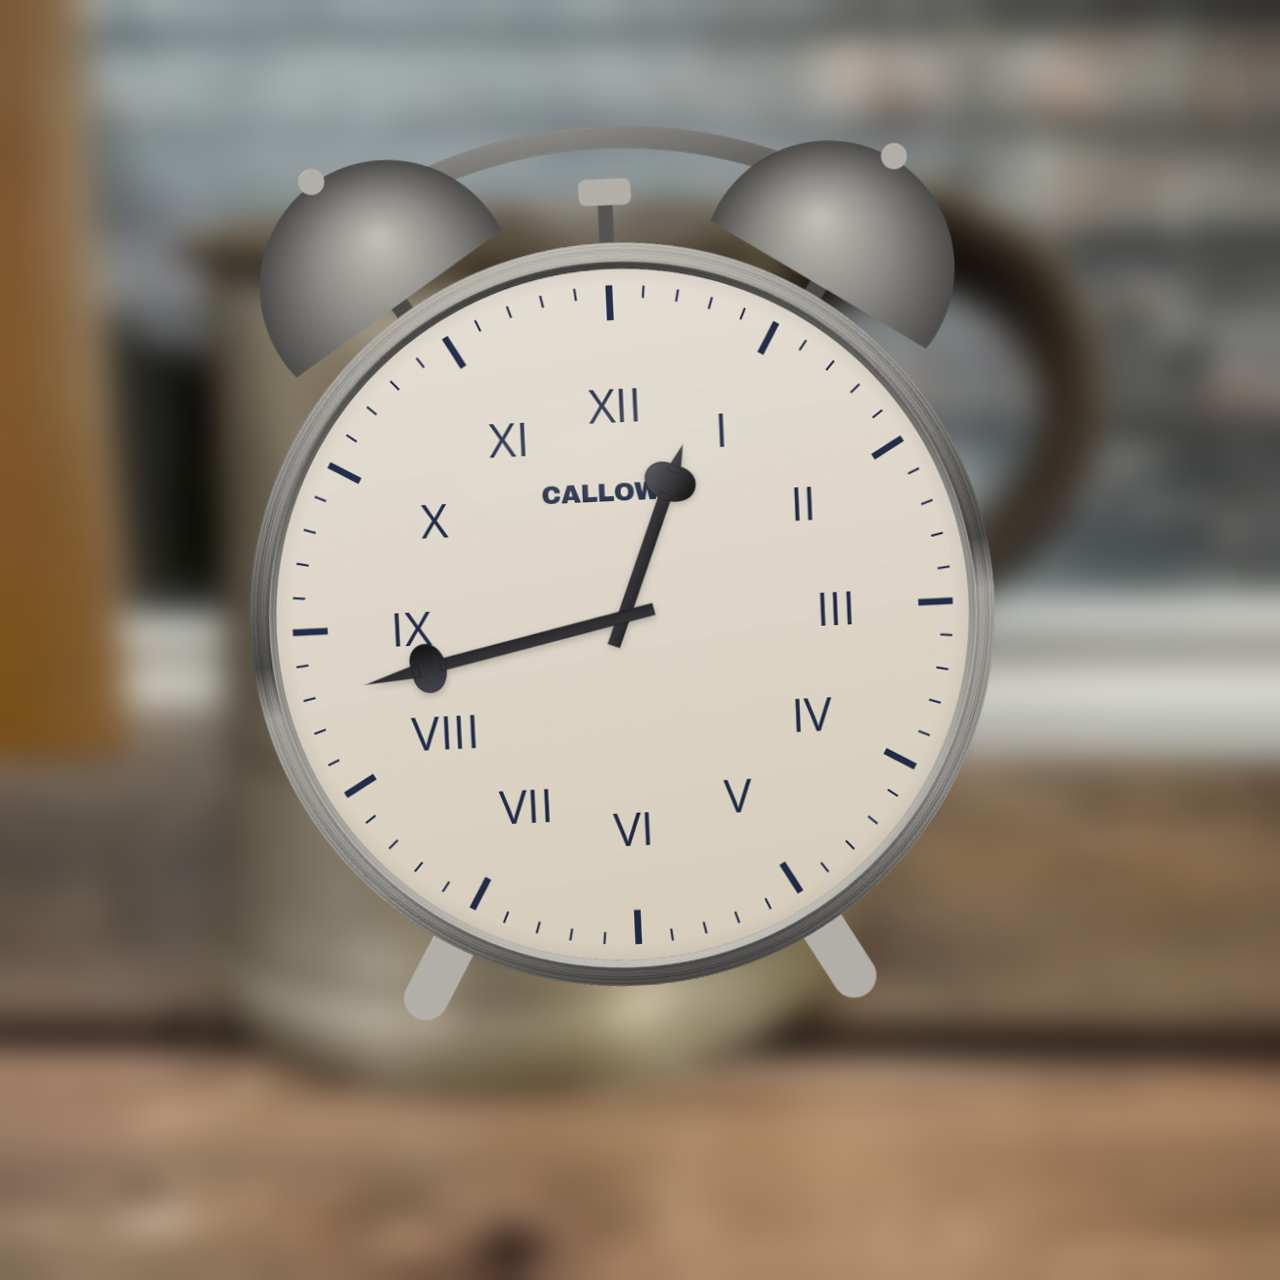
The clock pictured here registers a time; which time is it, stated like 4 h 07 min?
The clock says 12 h 43 min
